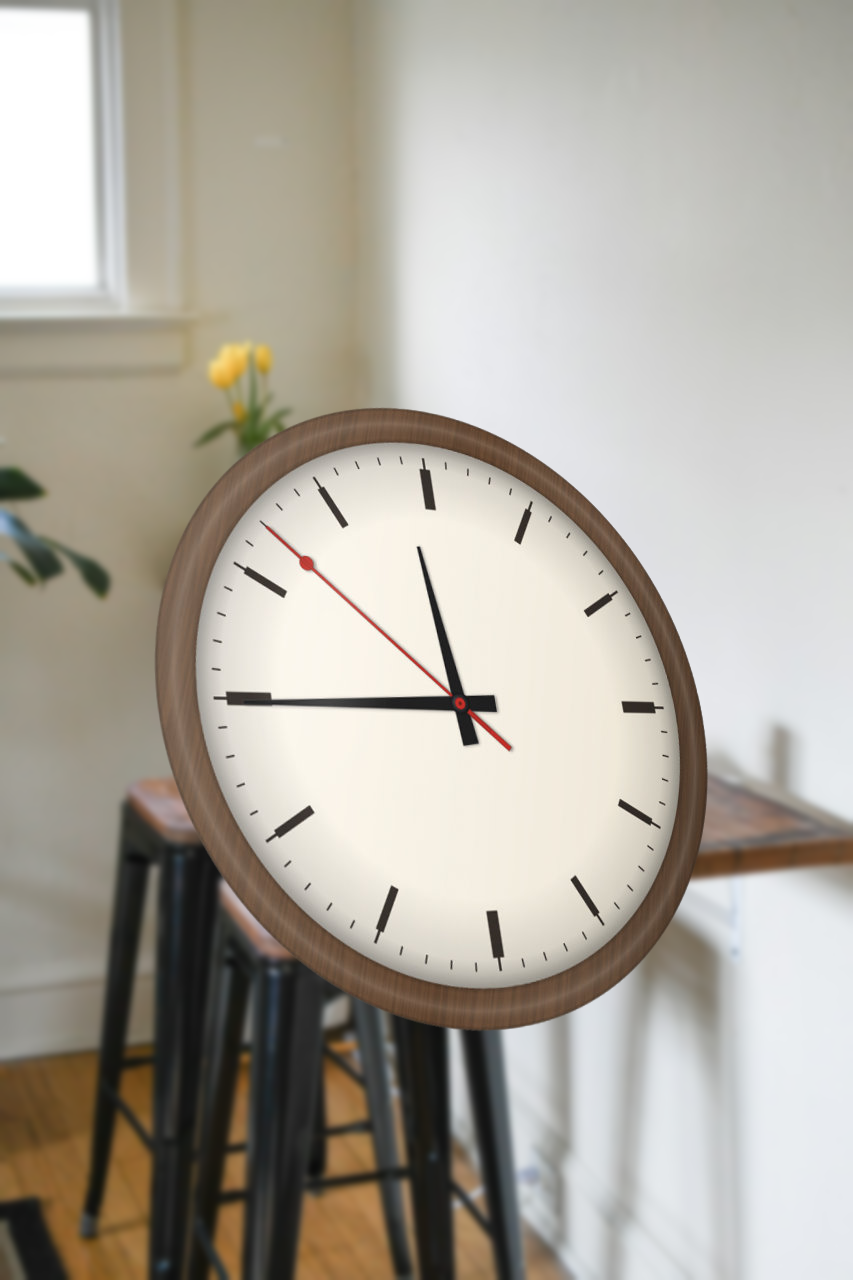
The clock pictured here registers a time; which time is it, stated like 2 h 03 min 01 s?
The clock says 11 h 44 min 52 s
